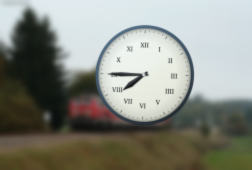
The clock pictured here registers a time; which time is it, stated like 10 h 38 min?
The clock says 7 h 45 min
